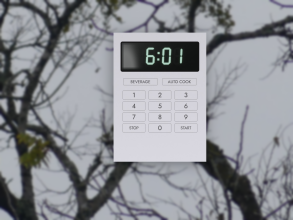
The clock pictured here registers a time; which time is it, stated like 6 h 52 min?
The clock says 6 h 01 min
